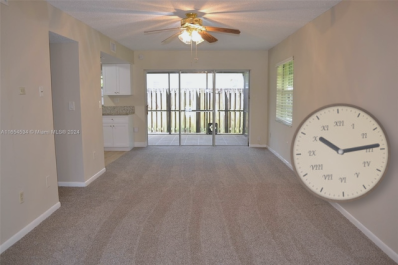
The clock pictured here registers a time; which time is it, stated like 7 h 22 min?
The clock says 10 h 14 min
